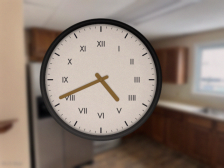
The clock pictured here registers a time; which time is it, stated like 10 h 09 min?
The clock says 4 h 41 min
